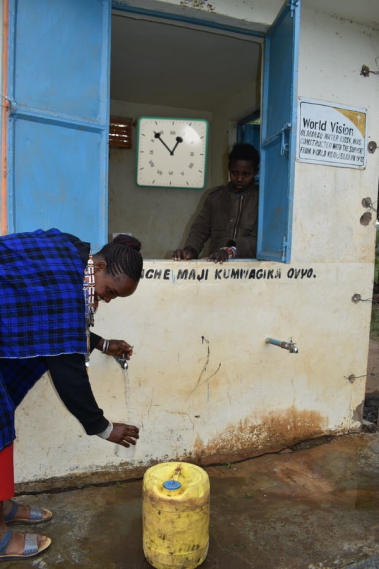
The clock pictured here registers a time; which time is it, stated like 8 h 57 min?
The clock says 12 h 53 min
